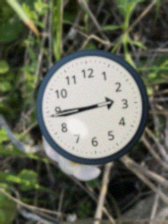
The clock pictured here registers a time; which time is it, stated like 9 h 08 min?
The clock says 2 h 44 min
